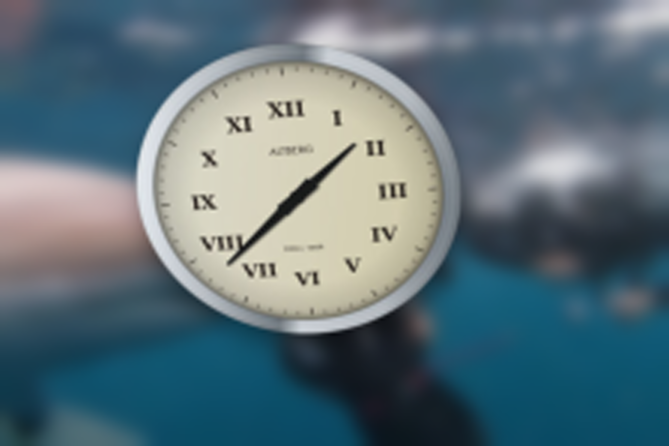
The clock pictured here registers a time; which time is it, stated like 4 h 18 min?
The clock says 1 h 38 min
